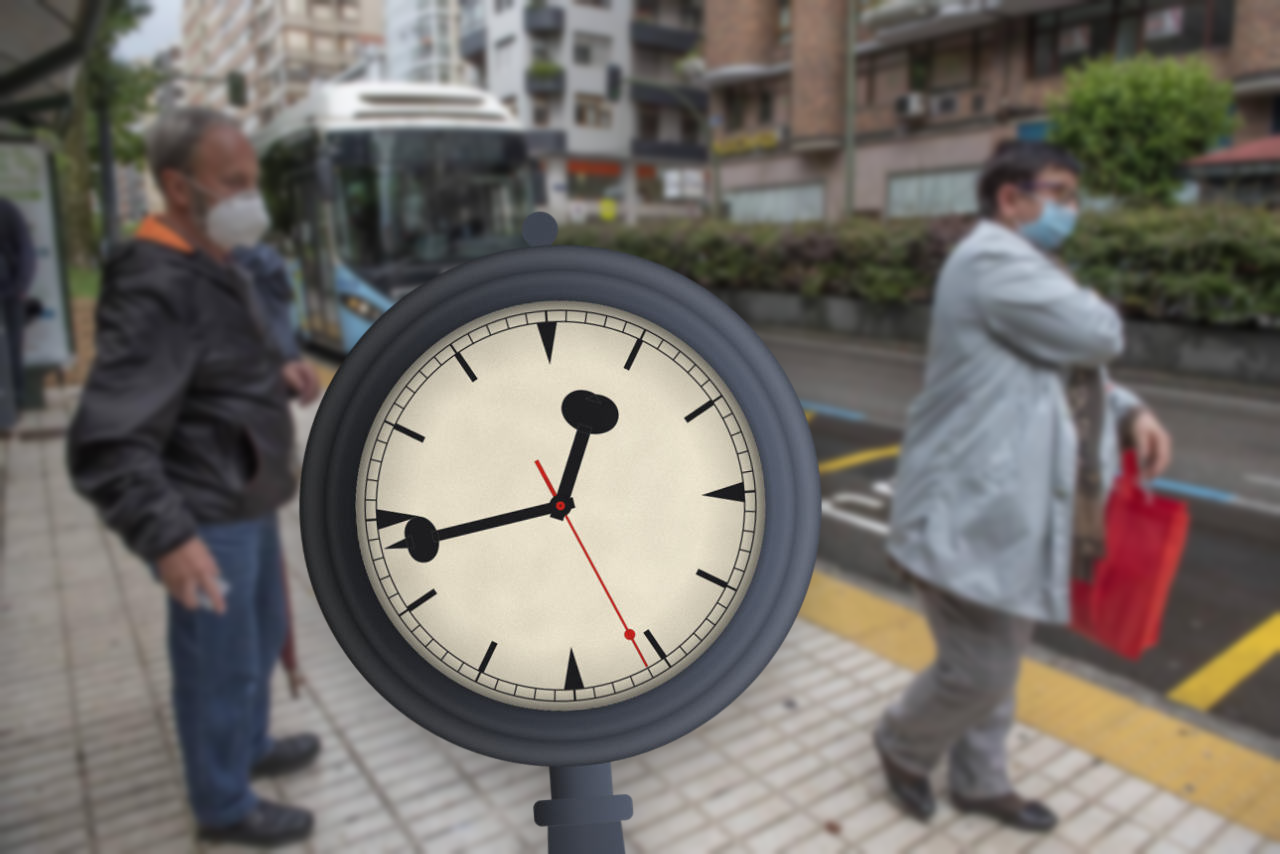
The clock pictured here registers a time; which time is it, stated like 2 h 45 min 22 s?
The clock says 12 h 43 min 26 s
